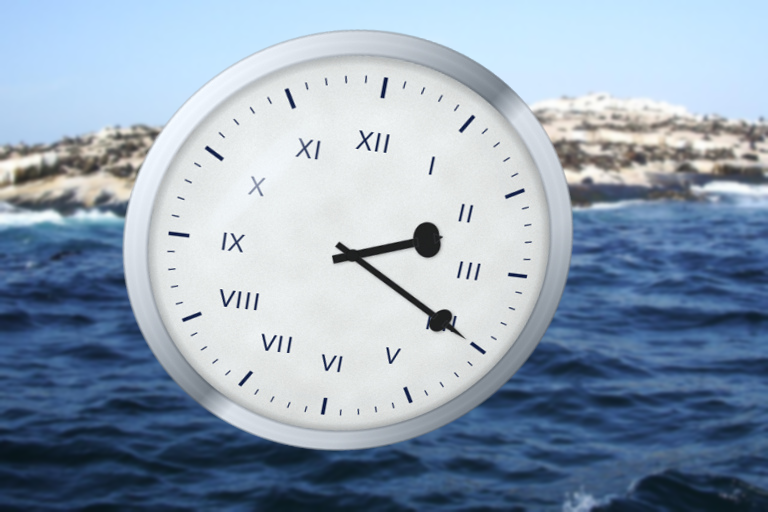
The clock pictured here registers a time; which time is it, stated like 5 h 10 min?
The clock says 2 h 20 min
